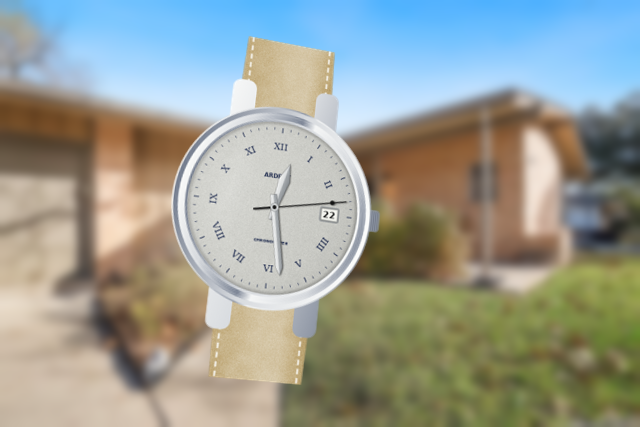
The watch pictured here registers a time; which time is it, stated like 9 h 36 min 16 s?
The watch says 12 h 28 min 13 s
